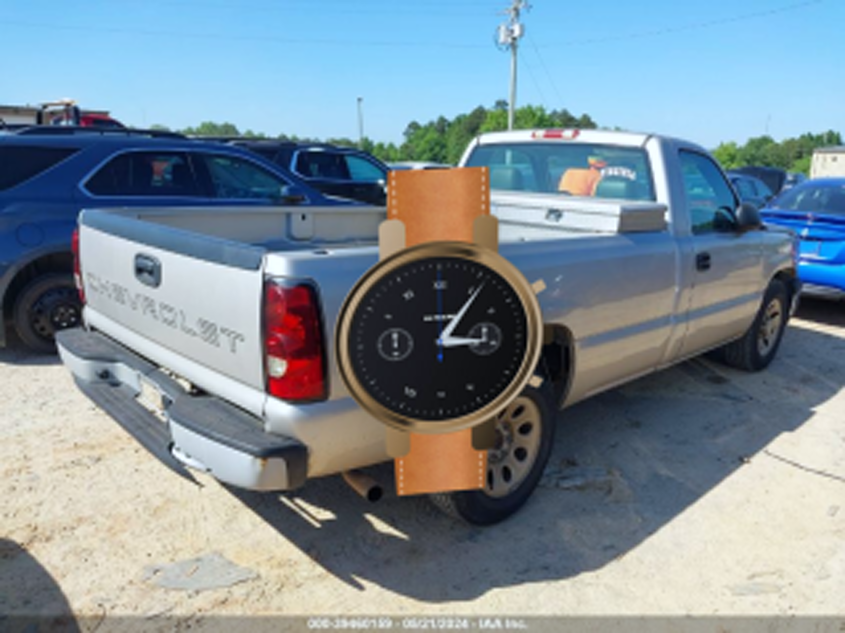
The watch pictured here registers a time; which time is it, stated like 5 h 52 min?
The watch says 3 h 06 min
